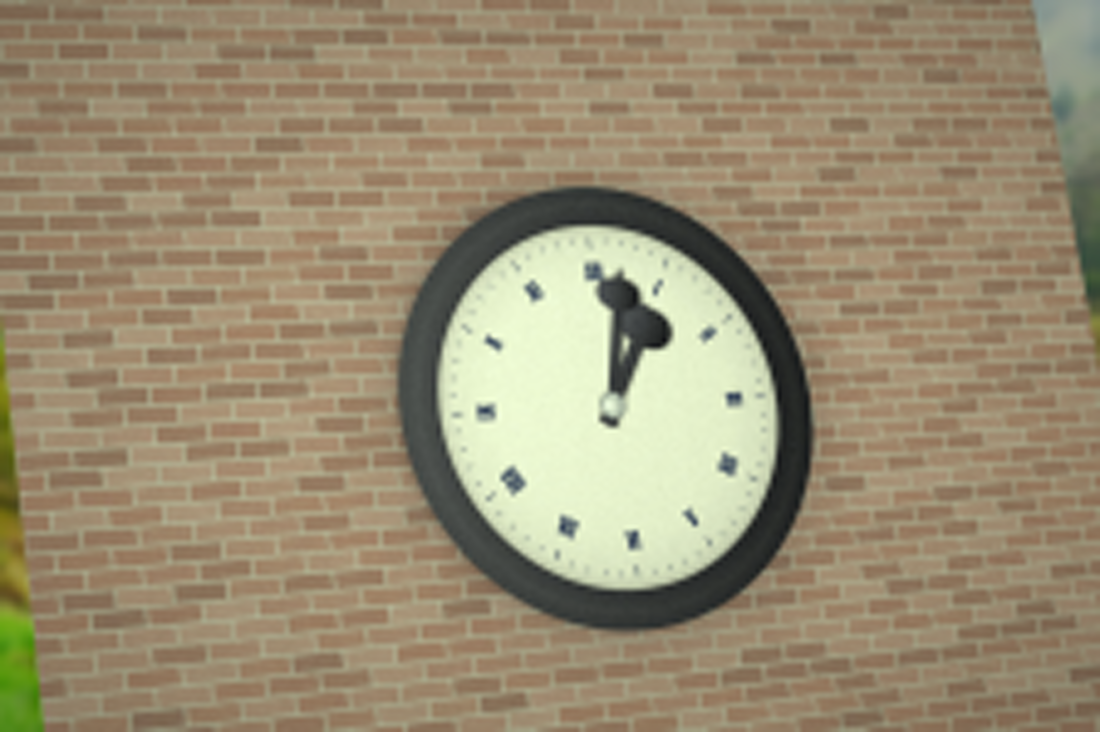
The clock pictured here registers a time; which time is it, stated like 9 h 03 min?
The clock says 1 h 02 min
